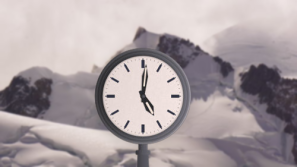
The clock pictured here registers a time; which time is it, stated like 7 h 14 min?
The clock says 5 h 01 min
